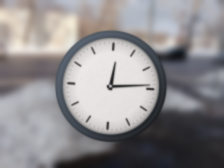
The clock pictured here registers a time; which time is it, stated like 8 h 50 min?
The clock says 12 h 14 min
